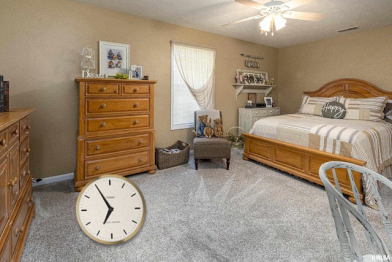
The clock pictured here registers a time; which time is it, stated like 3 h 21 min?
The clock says 6 h 55 min
